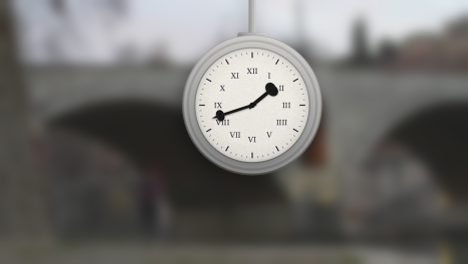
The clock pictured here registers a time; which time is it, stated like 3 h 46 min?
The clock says 1 h 42 min
